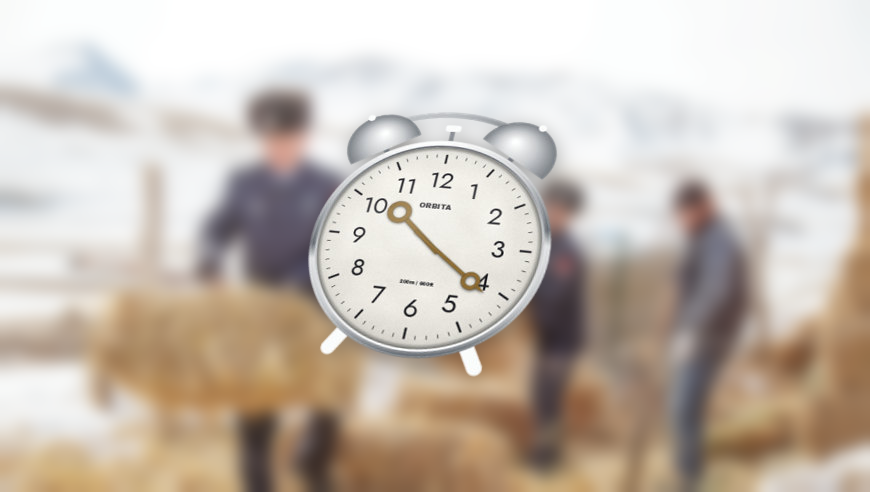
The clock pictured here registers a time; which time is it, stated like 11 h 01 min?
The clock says 10 h 21 min
